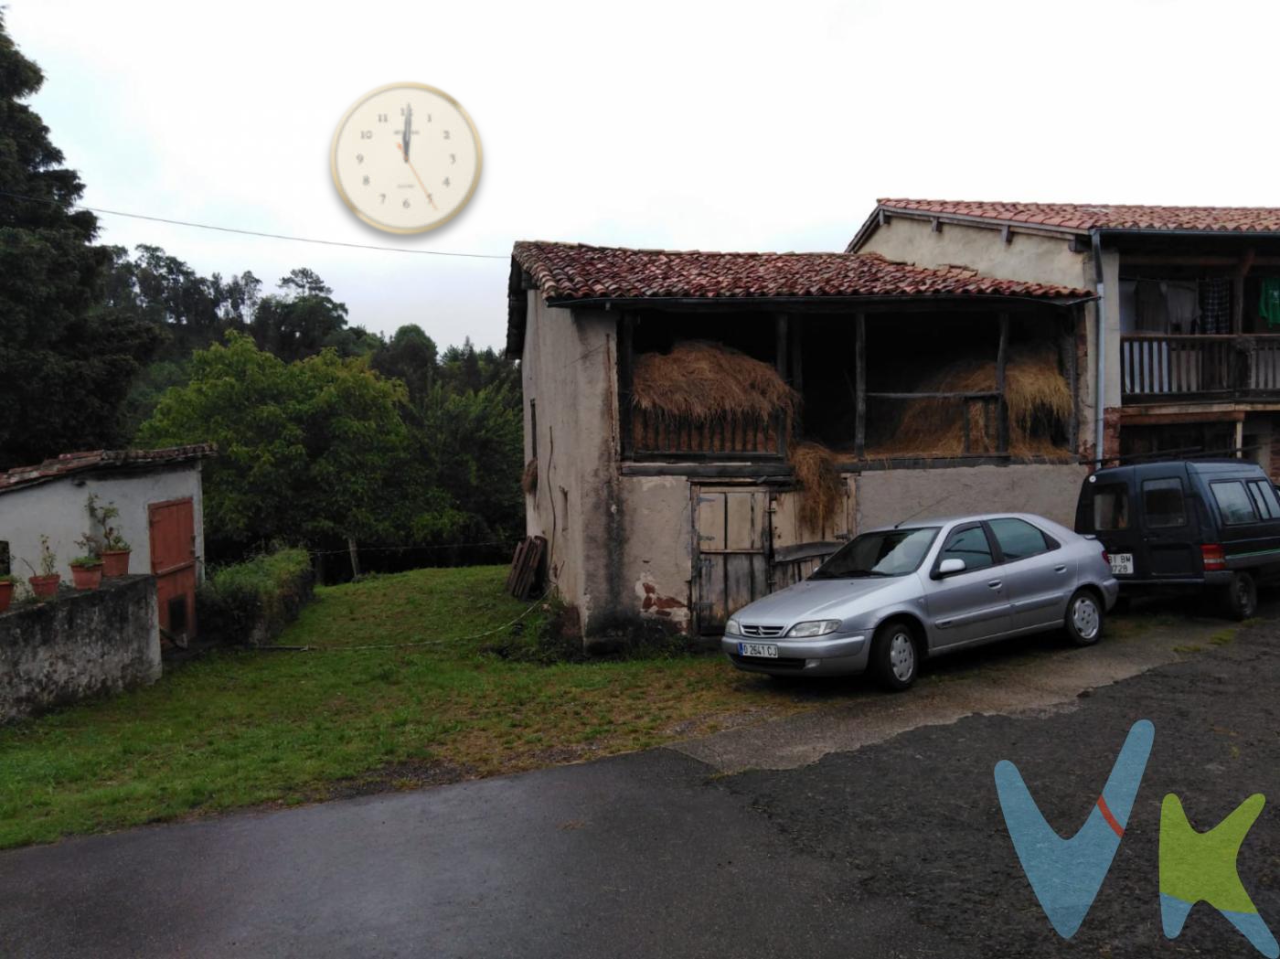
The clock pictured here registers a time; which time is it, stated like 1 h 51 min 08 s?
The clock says 12 h 00 min 25 s
